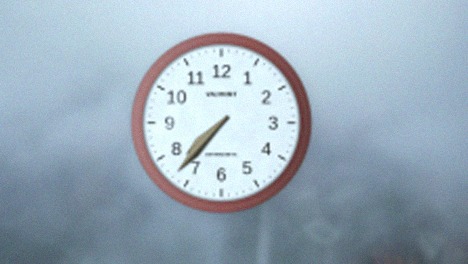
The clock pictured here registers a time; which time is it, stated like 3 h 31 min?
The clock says 7 h 37 min
